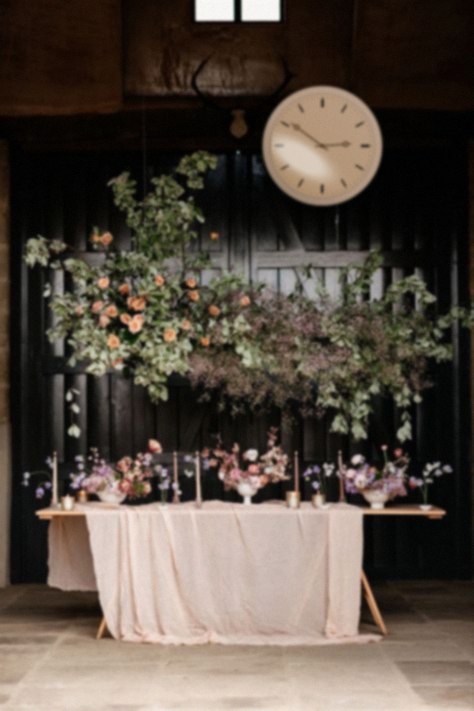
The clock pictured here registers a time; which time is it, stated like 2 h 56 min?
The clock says 2 h 51 min
